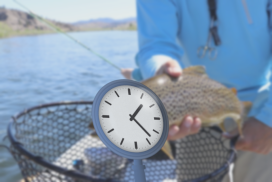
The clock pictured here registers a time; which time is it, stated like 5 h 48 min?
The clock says 1 h 23 min
